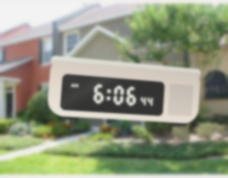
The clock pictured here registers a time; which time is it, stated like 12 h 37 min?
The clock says 6 h 06 min
